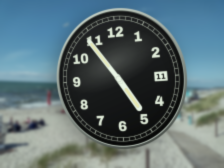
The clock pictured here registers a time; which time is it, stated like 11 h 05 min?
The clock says 4 h 54 min
